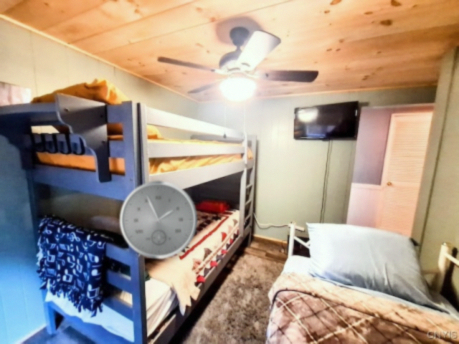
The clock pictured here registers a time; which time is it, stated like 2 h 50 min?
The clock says 1 h 56 min
